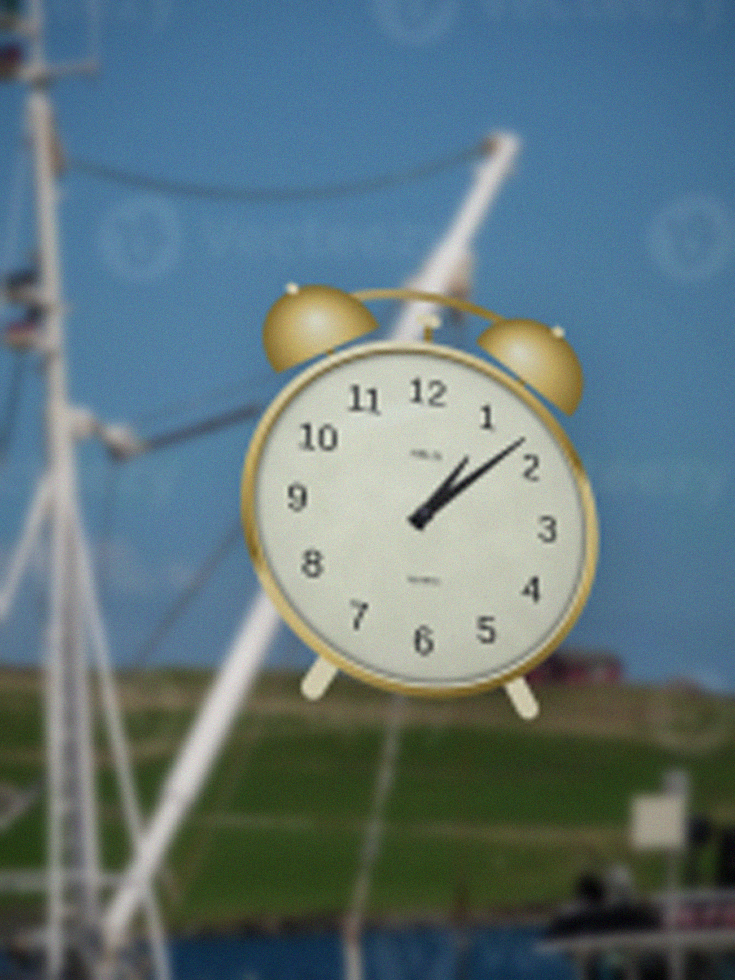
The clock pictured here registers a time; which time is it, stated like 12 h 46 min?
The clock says 1 h 08 min
